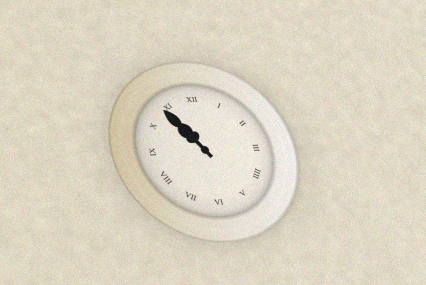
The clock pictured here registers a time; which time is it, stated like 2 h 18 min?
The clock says 10 h 54 min
